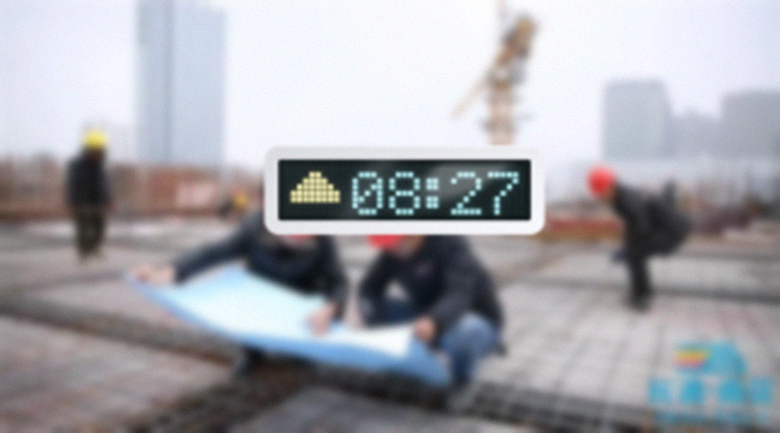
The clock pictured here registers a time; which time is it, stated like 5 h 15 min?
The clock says 8 h 27 min
